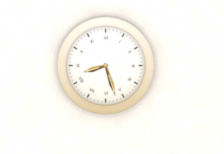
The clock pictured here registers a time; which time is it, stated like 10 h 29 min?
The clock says 8 h 27 min
